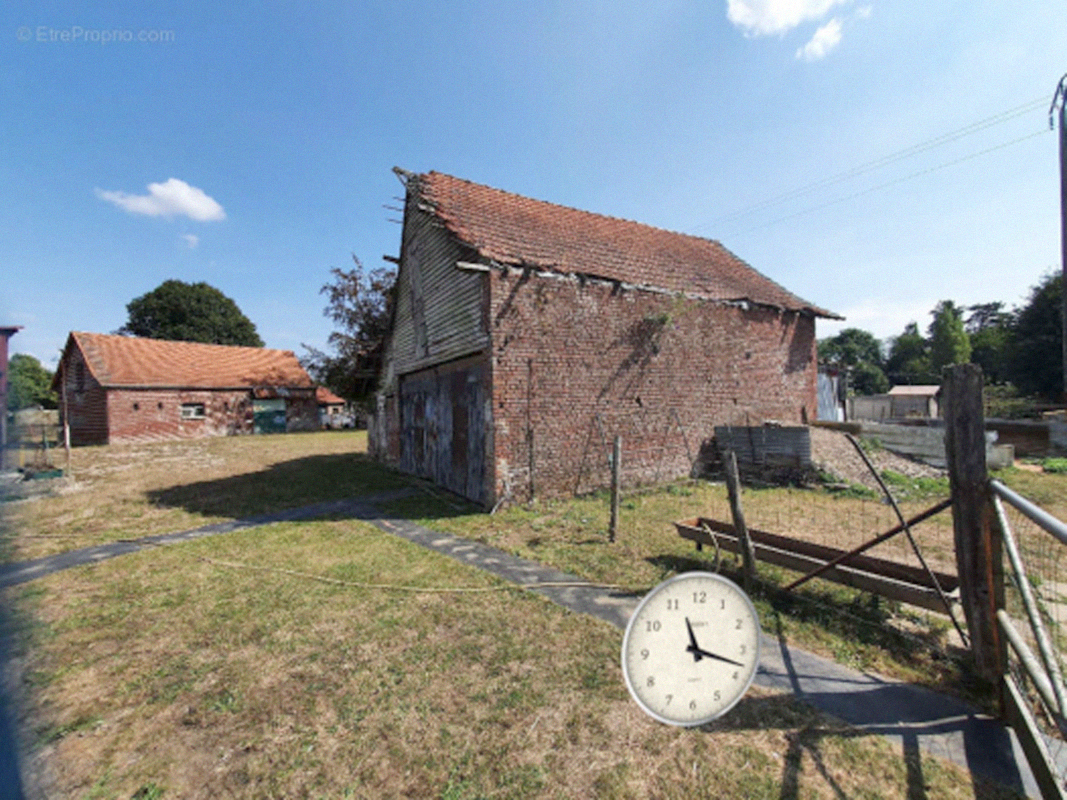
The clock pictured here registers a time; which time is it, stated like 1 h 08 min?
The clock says 11 h 18 min
